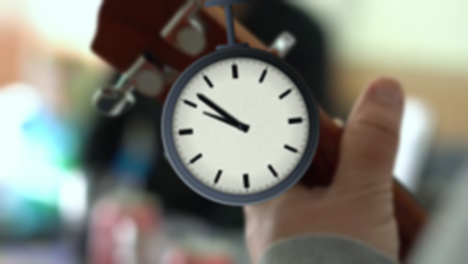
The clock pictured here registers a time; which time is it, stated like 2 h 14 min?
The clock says 9 h 52 min
